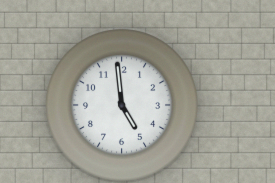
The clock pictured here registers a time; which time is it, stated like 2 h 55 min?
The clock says 4 h 59 min
